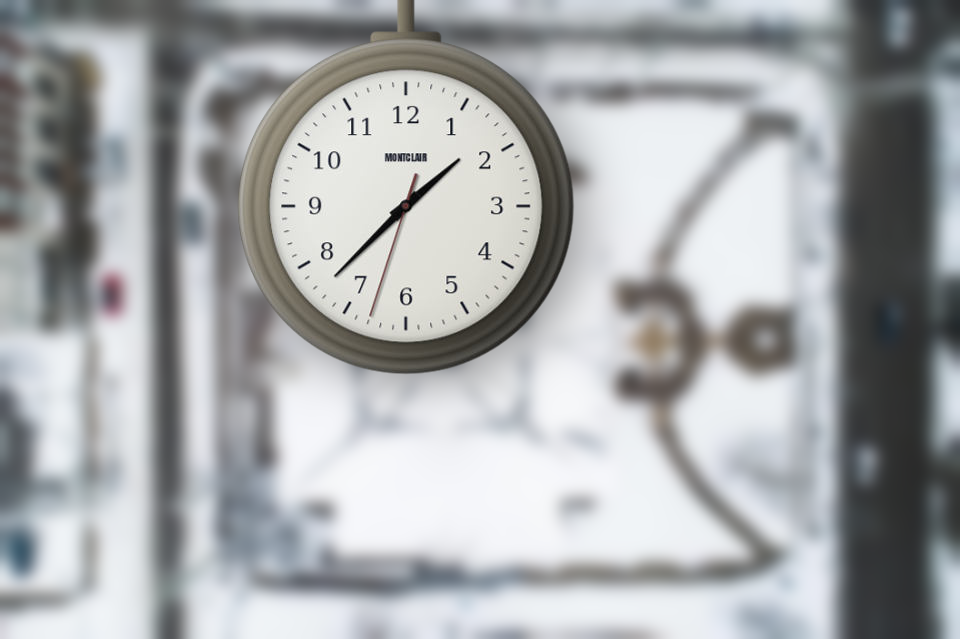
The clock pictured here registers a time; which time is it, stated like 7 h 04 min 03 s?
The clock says 1 h 37 min 33 s
